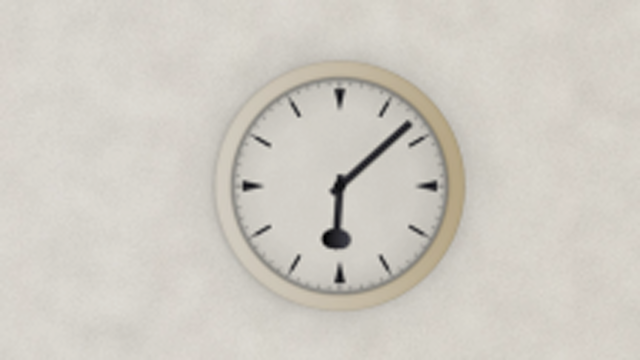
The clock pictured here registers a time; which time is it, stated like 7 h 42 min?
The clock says 6 h 08 min
